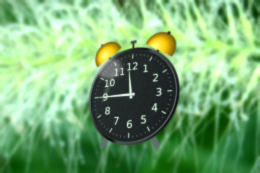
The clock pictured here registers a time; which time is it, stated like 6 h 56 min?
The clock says 11 h 45 min
